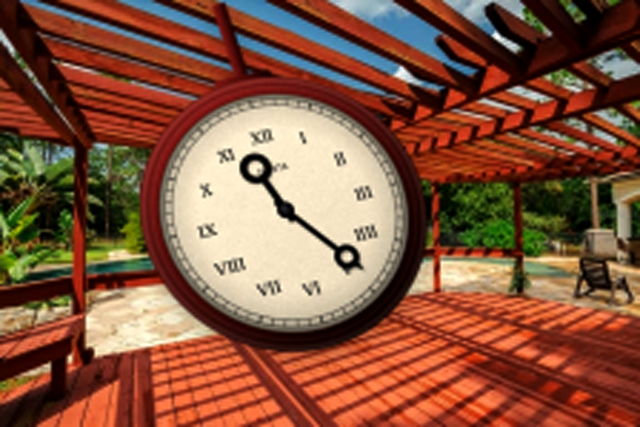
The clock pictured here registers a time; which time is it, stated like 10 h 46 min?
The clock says 11 h 24 min
